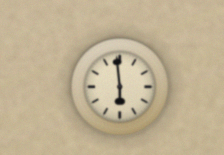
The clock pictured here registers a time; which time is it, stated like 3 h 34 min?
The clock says 5 h 59 min
